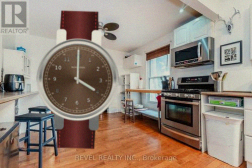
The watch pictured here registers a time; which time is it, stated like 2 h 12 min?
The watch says 4 h 00 min
